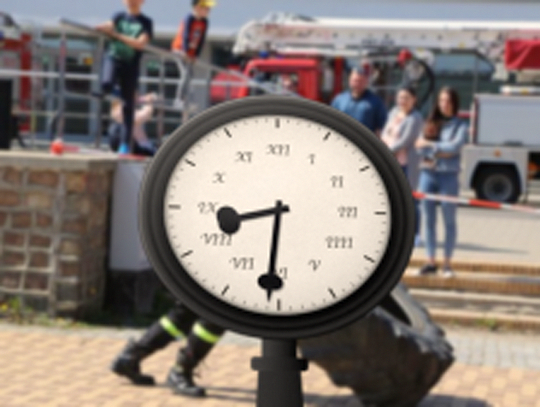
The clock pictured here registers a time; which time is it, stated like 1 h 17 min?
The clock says 8 h 31 min
